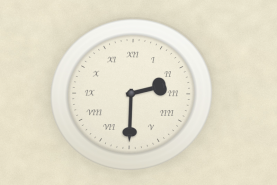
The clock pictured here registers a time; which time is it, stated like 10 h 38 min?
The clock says 2 h 30 min
